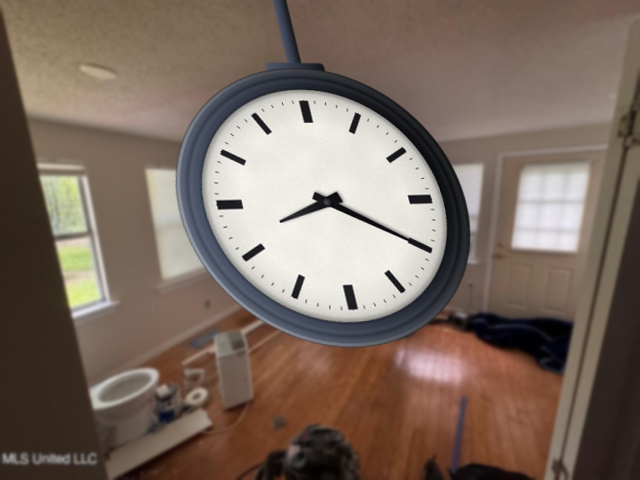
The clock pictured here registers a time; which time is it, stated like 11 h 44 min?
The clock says 8 h 20 min
